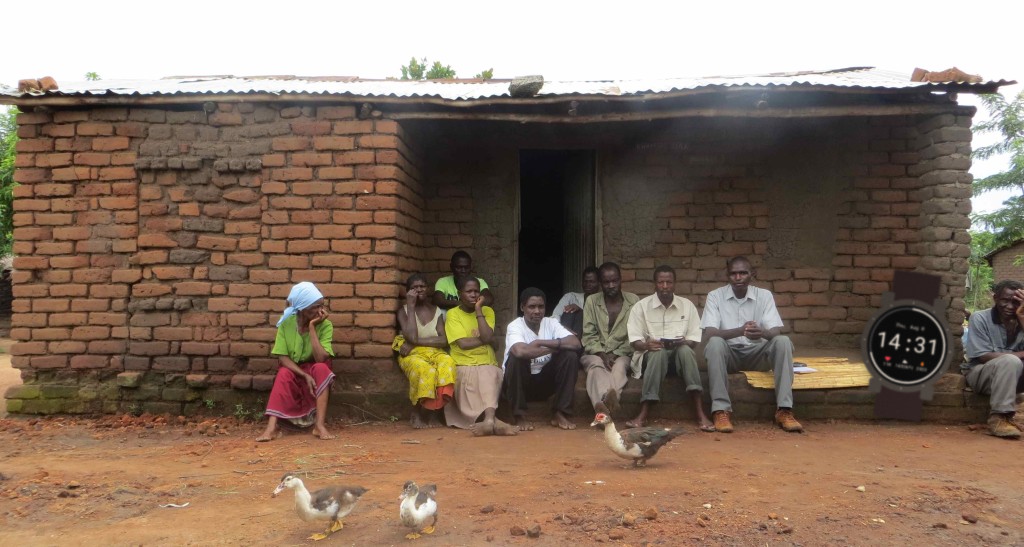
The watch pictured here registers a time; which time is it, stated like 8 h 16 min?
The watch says 14 h 31 min
